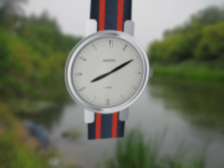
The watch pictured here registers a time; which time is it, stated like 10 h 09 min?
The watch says 8 h 10 min
